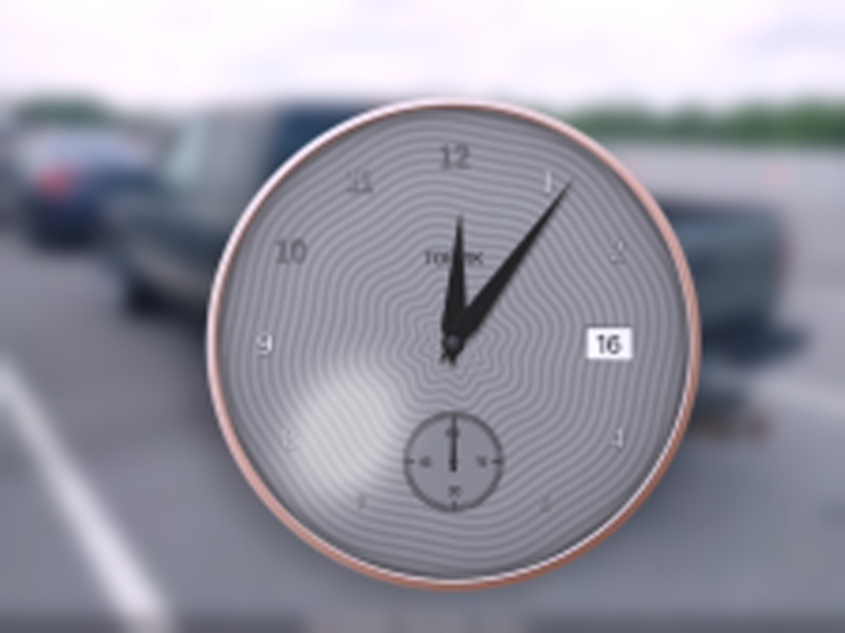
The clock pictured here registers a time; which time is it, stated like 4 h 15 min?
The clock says 12 h 06 min
